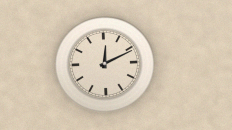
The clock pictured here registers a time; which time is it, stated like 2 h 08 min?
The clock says 12 h 11 min
